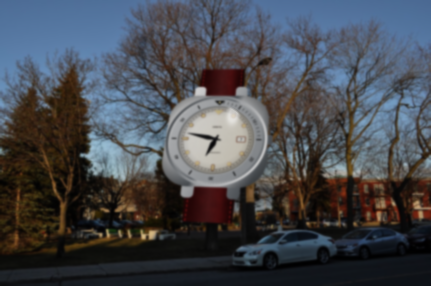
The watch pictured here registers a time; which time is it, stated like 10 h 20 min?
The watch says 6 h 47 min
